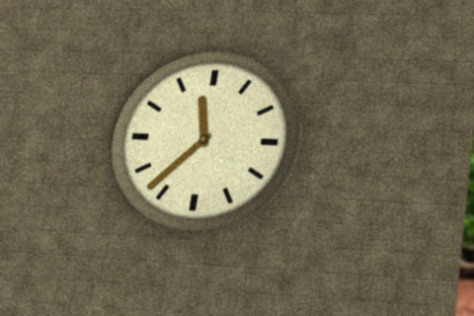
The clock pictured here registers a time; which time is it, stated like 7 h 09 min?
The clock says 11 h 37 min
